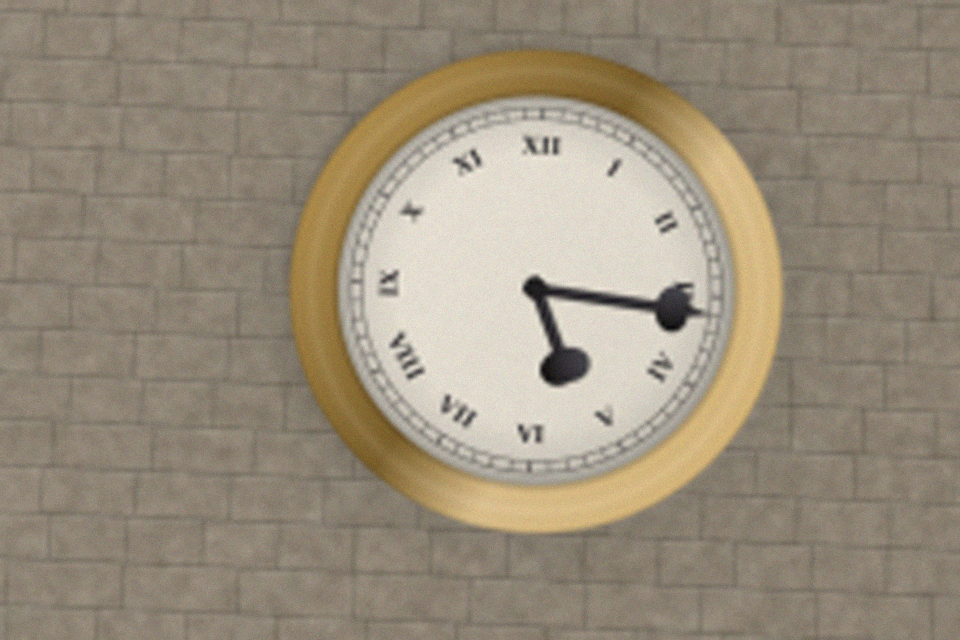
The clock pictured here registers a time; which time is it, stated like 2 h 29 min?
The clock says 5 h 16 min
